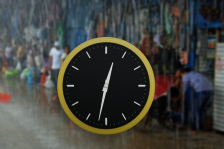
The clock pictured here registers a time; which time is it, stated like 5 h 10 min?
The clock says 12 h 32 min
